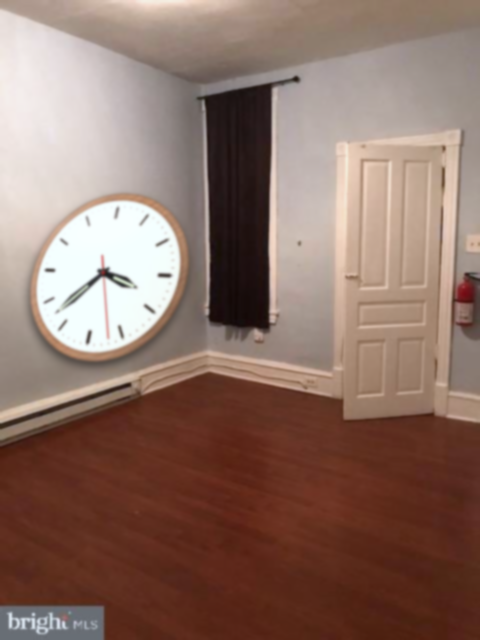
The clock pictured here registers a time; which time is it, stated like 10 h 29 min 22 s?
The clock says 3 h 37 min 27 s
